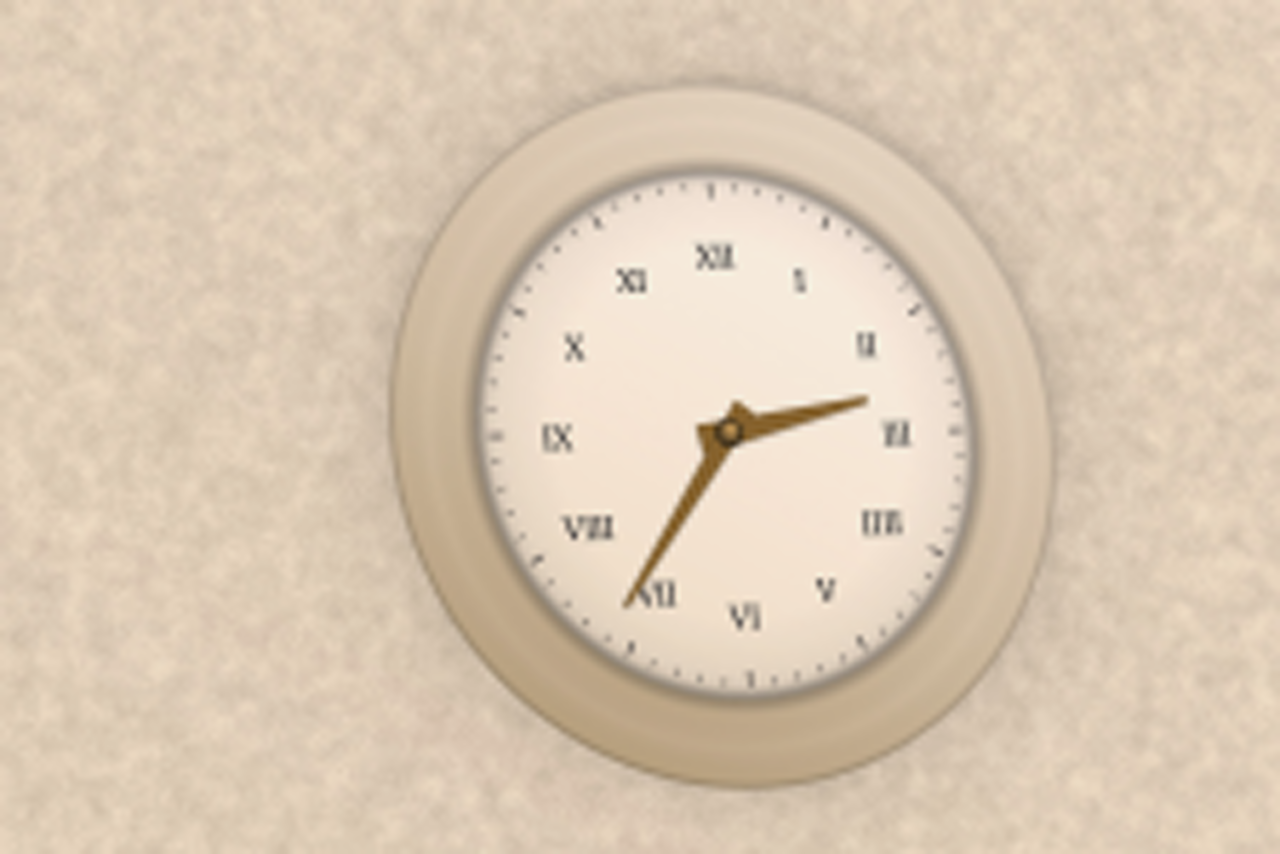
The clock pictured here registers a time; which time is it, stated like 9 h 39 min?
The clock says 2 h 36 min
